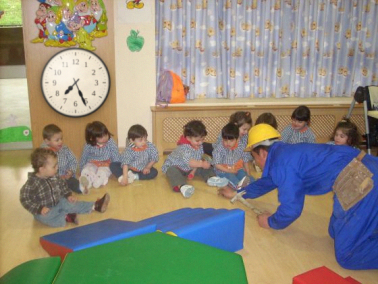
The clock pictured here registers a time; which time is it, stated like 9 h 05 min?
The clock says 7 h 26 min
